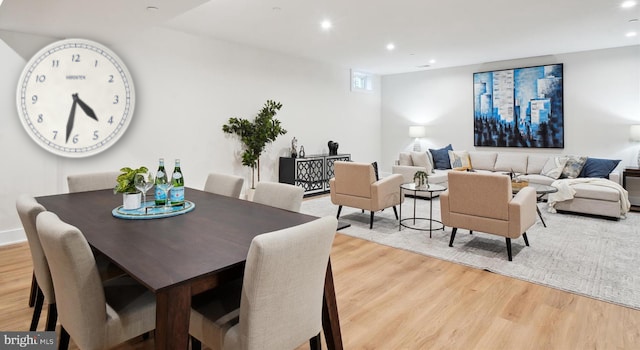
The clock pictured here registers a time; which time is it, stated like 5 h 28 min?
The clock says 4 h 32 min
